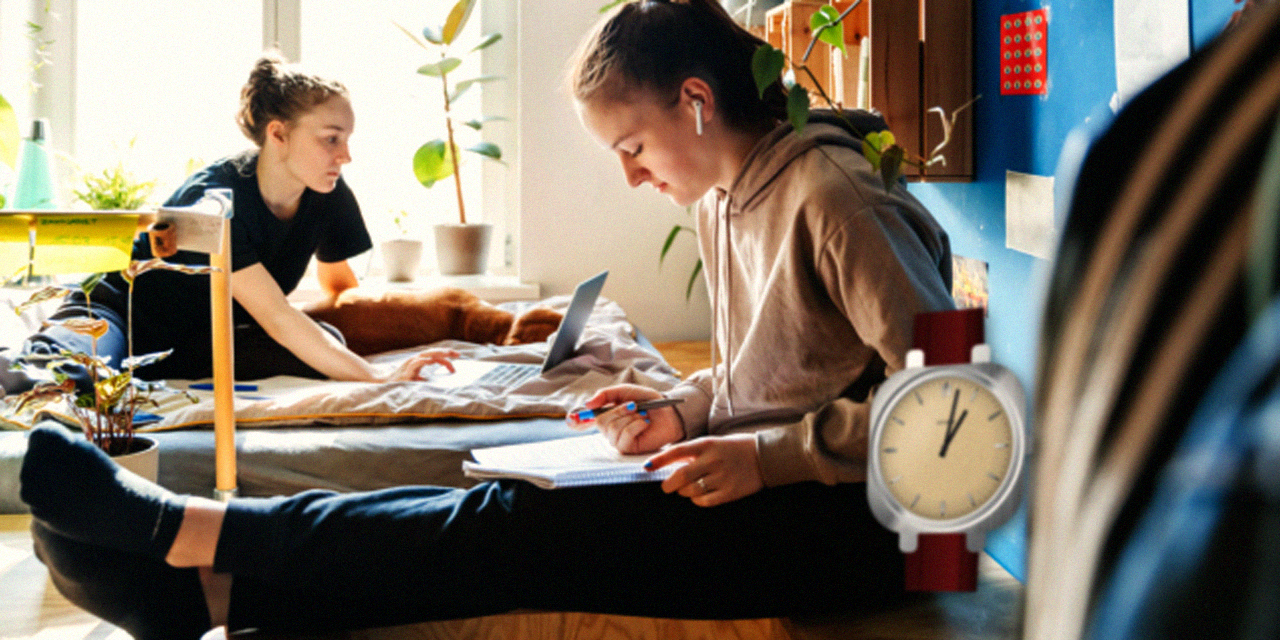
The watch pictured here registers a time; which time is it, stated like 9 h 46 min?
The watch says 1 h 02 min
